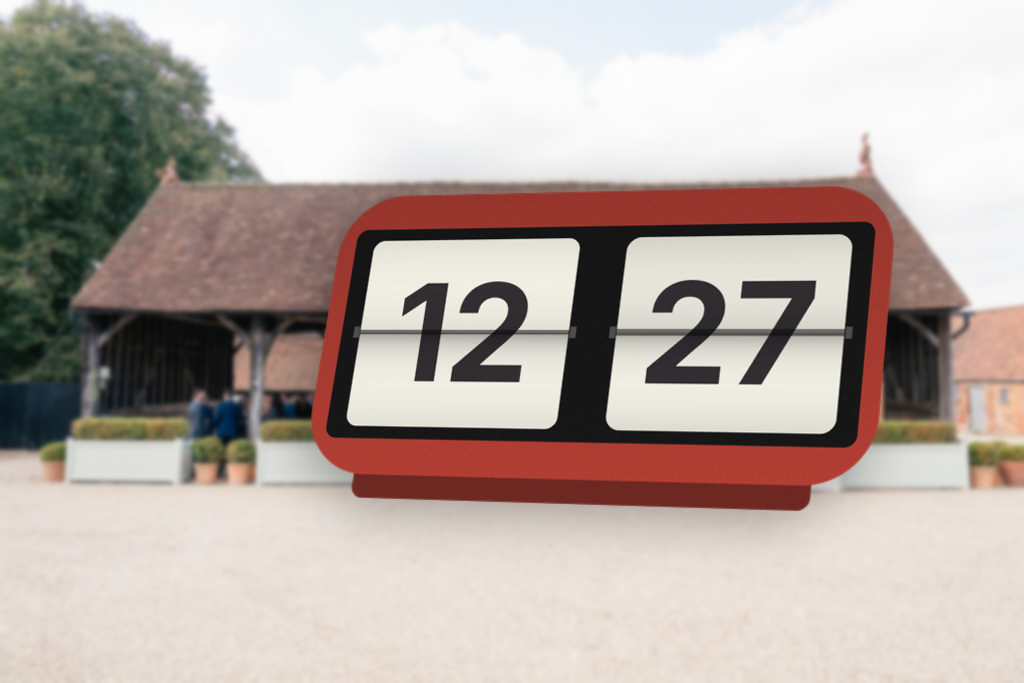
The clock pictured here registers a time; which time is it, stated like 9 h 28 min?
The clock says 12 h 27 min
